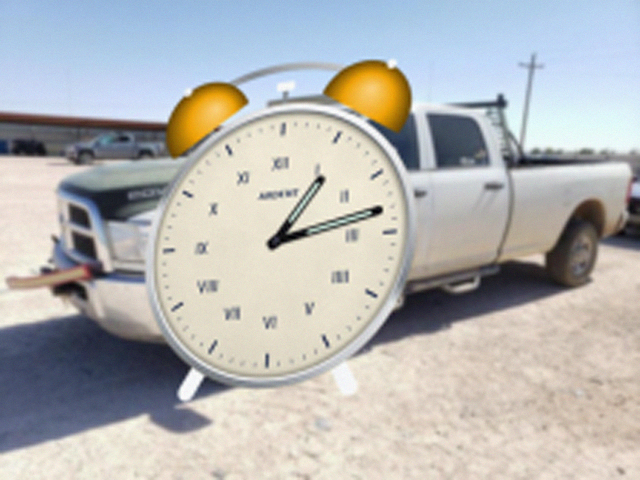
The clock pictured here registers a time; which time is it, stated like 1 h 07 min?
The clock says 1 h 13 min
